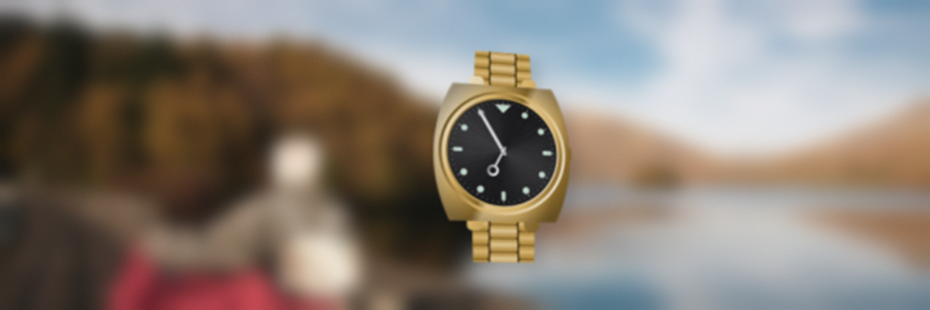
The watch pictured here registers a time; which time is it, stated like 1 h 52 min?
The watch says 6 h 55 min
